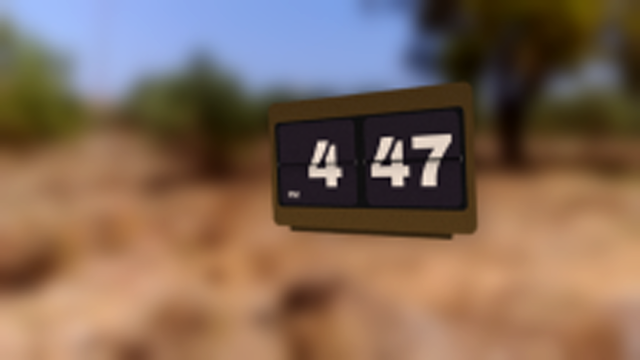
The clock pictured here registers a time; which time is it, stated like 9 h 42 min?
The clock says 4 h 47 min
